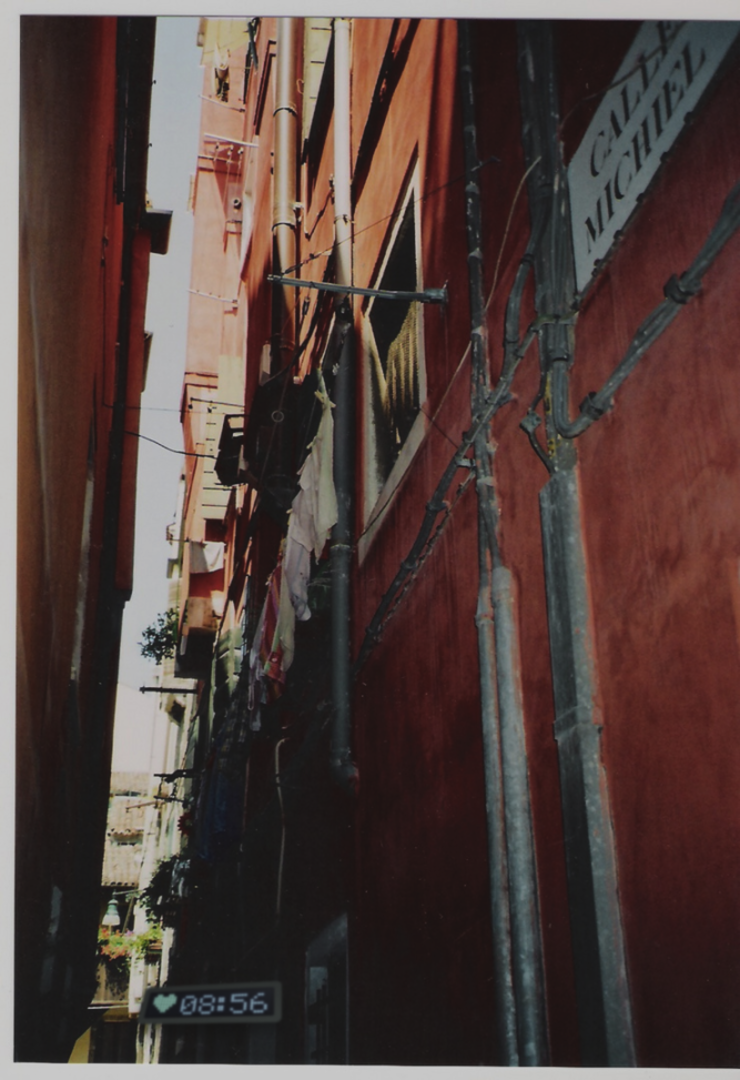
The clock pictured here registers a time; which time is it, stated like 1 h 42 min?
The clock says 8 h 56 min
